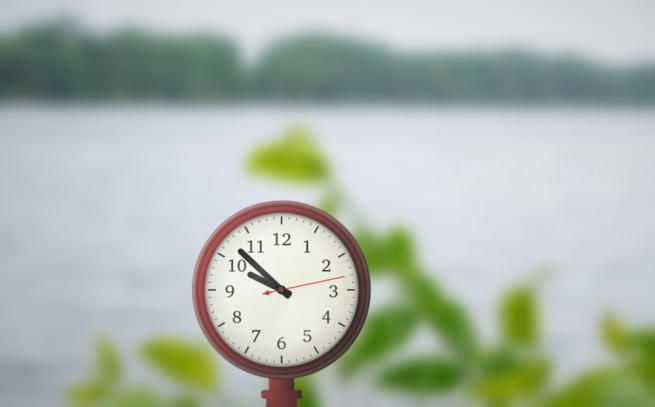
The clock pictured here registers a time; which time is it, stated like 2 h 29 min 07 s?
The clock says 9 h 52 min 13 s
